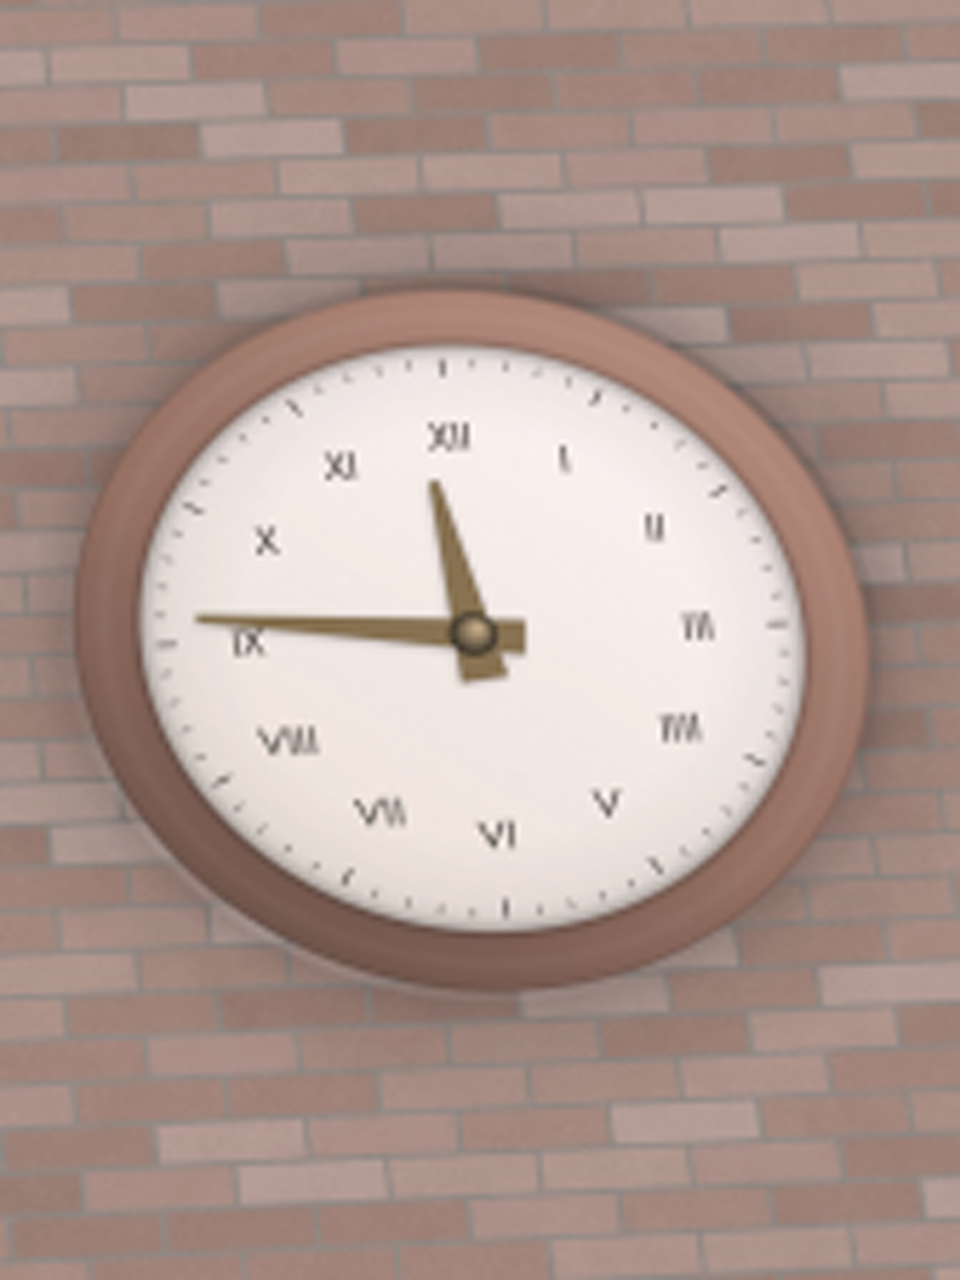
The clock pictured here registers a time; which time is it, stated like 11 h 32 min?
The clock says 11 h 46 min
